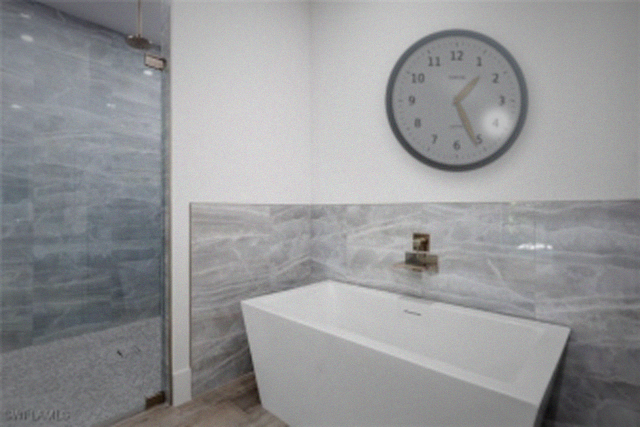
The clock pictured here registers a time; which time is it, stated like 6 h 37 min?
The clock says 1 h 26 min
